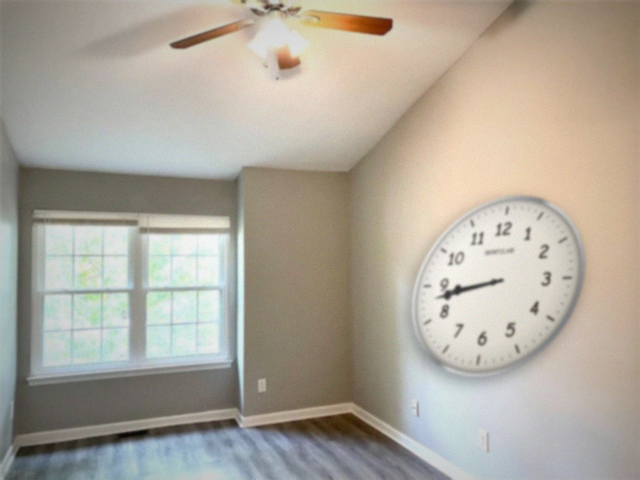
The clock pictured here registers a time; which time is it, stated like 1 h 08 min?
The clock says 8 h 43 min
